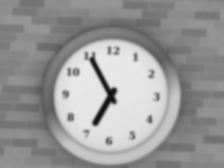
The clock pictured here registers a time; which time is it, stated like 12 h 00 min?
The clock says 6 h 55 min
